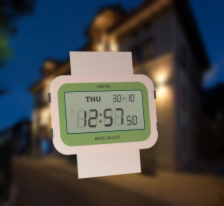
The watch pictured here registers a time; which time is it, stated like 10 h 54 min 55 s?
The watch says 12 h 57 min 50 s
